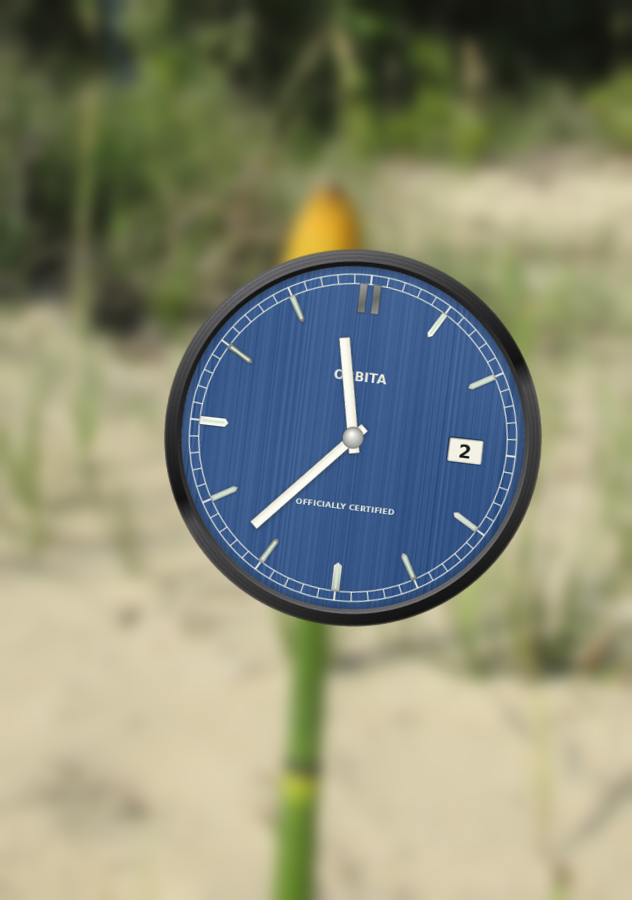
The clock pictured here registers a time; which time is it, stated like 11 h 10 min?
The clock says 11 h 37 min
